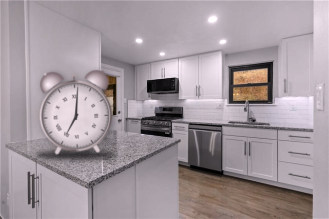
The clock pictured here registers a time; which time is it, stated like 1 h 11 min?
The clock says 7 h 01 min
